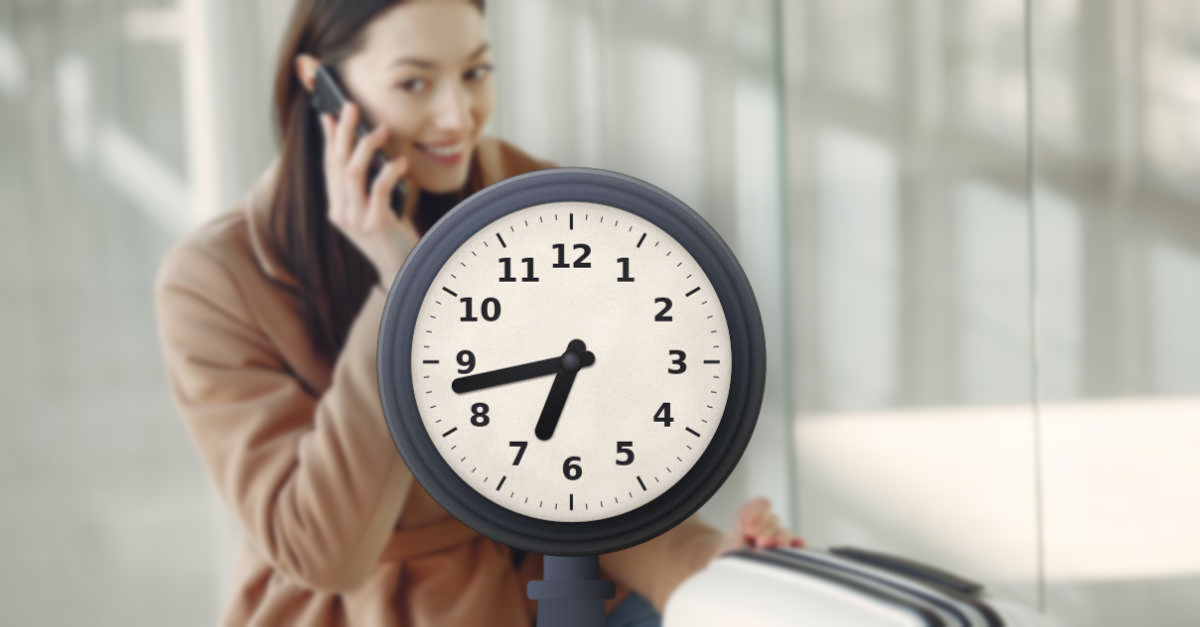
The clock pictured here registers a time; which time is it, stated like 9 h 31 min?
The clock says 6 h 43 min
